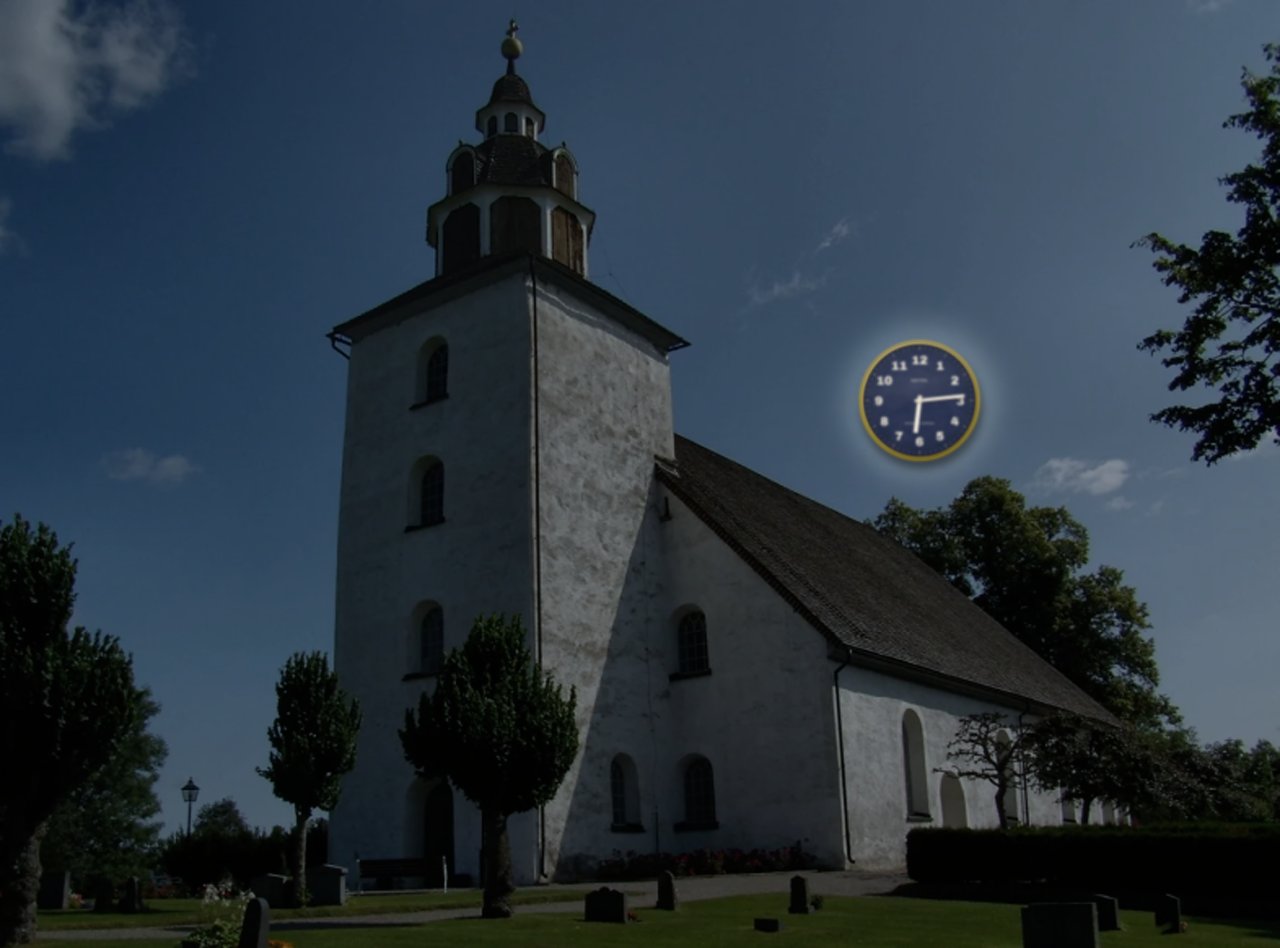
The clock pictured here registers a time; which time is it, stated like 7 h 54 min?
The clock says 6 h 14 min
